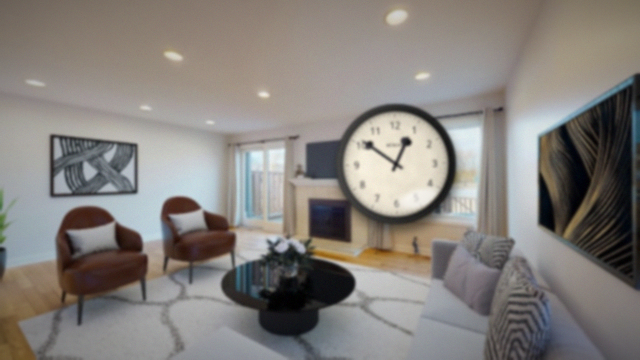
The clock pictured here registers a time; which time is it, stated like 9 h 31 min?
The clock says 12 h 51 min
